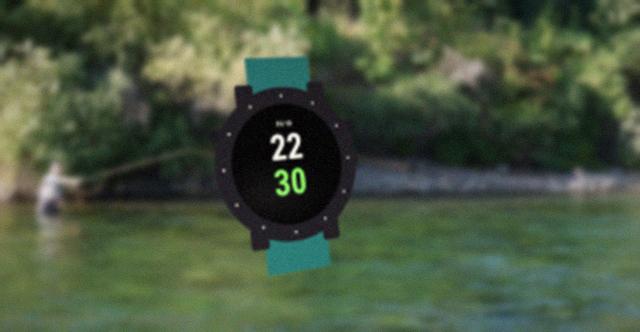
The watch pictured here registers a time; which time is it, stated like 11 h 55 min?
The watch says 22 h 30 min
